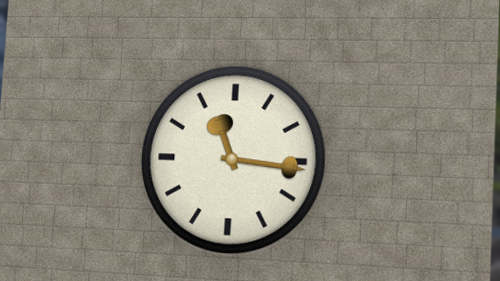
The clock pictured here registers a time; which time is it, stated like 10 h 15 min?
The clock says 11 h 16 min
